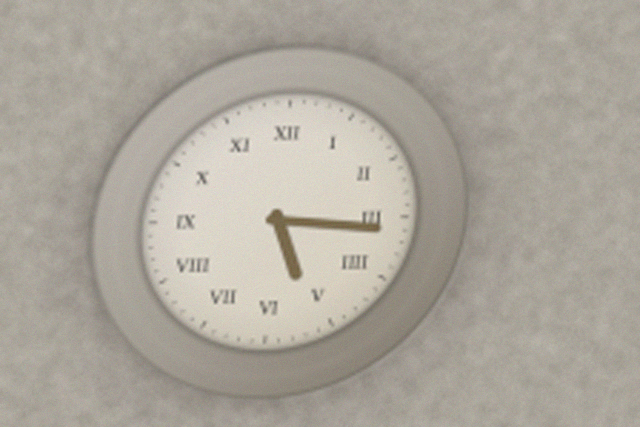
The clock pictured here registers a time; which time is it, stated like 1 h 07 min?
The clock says 5 h 16 min
